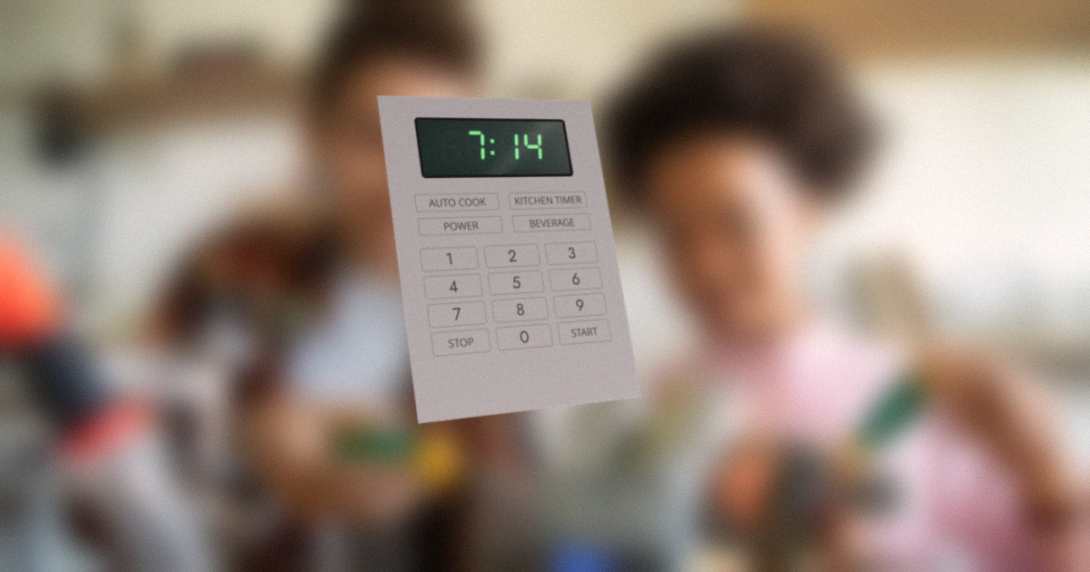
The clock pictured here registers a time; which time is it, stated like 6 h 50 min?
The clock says 7 h 14 min
